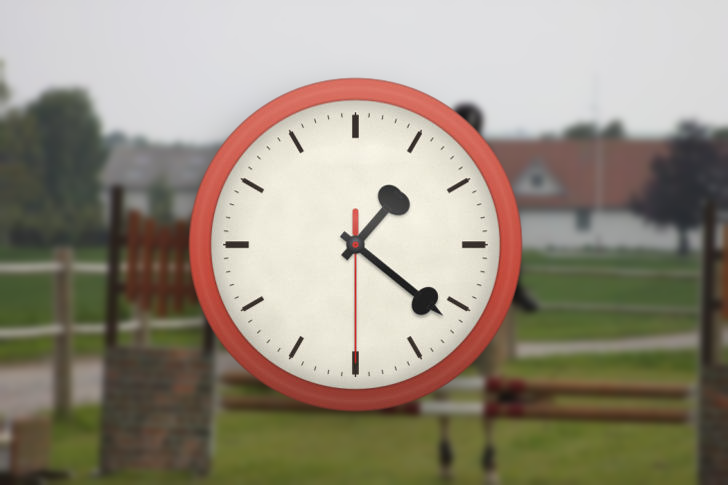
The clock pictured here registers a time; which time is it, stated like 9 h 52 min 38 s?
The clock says 1 h 21 min 30 s
